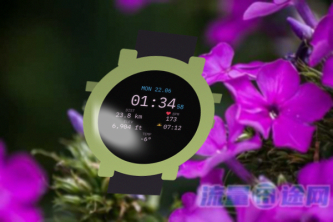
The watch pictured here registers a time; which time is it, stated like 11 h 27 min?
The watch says 1 h 34 min
